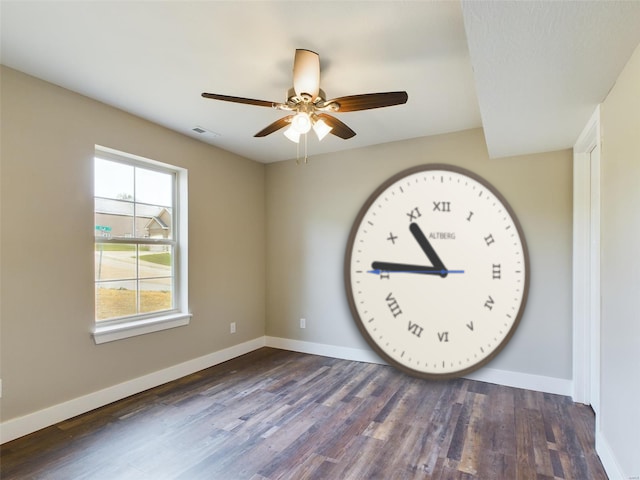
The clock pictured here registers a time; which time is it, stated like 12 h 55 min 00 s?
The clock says 10 h 45 min 45 s
